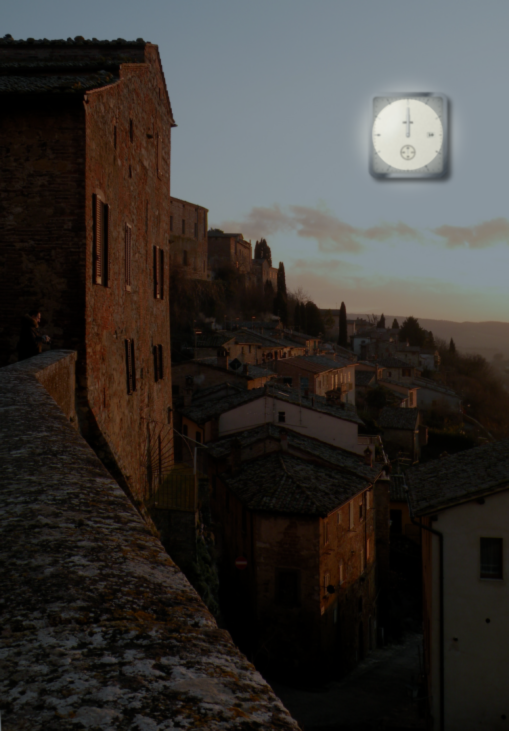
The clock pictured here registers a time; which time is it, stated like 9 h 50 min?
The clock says 12 h 00 min
